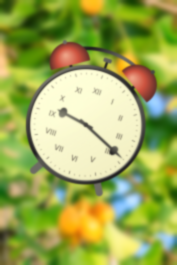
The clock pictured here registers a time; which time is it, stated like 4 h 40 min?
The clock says 9 h 19 min
